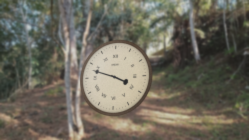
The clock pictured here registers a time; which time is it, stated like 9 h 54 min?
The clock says 3 h 48 min
